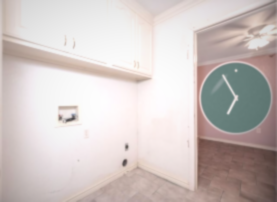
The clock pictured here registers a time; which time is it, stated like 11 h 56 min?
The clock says 6 h 55 min
